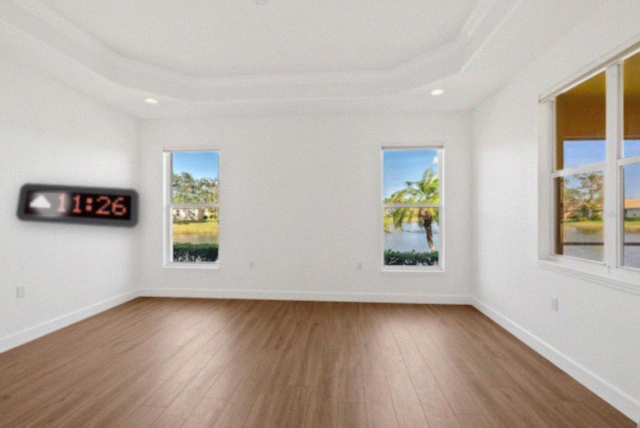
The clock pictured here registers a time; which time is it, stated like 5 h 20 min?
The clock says 11 h 26 min
